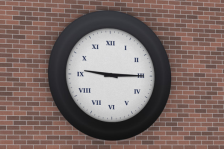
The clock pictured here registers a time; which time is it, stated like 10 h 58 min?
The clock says 9 h 15 min
